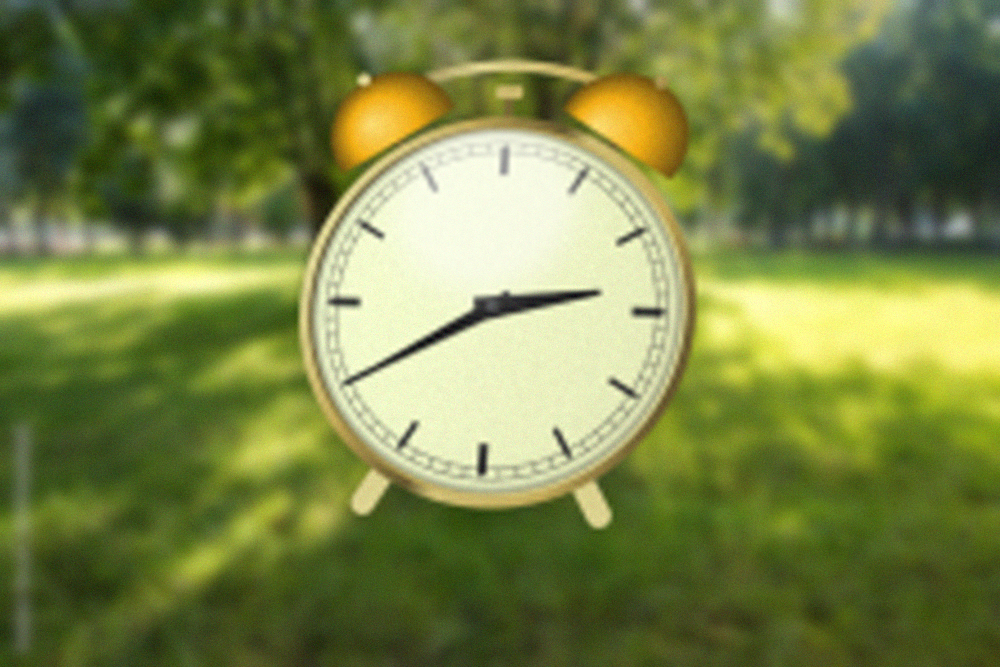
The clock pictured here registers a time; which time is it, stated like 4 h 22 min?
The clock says 2 h 40 min
